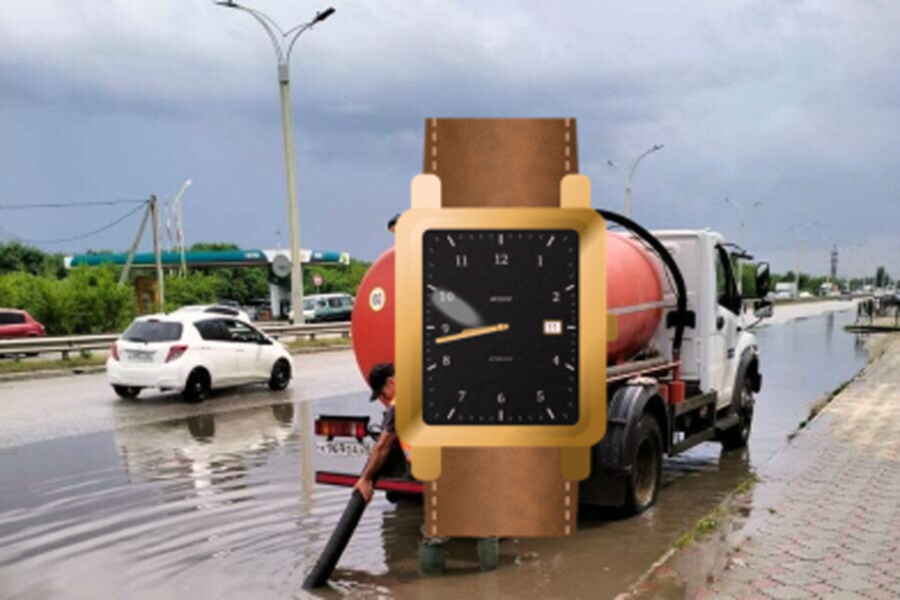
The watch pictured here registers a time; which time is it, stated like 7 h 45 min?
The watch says 8 h 43 min
